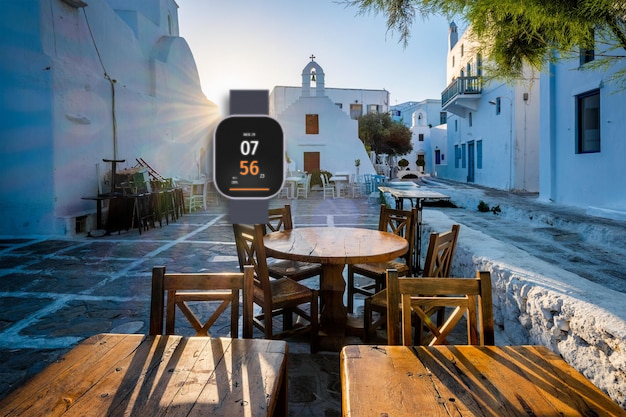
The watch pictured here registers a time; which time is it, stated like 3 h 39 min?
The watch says 7 h 56 min
